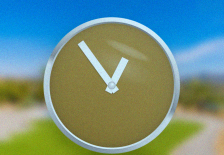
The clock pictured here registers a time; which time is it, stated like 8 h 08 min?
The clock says 12 h 54 min
